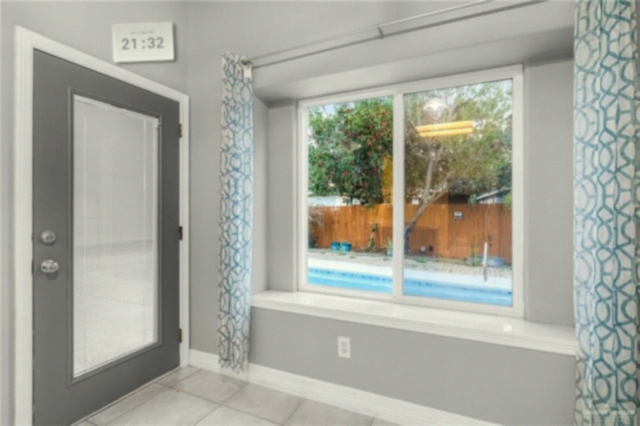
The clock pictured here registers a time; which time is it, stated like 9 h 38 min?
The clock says 21 h 32 min
